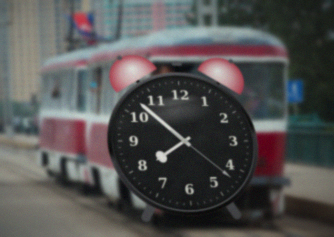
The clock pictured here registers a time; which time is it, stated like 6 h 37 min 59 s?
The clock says 7 h 52 min 22 s
